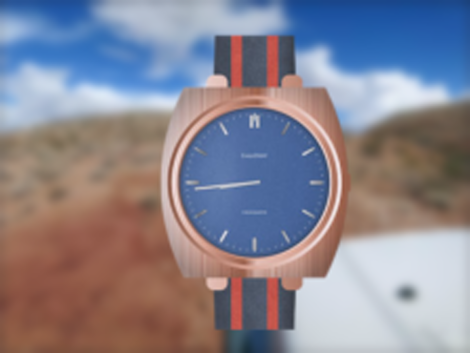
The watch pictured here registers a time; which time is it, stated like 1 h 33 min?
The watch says 8 h 44 min
